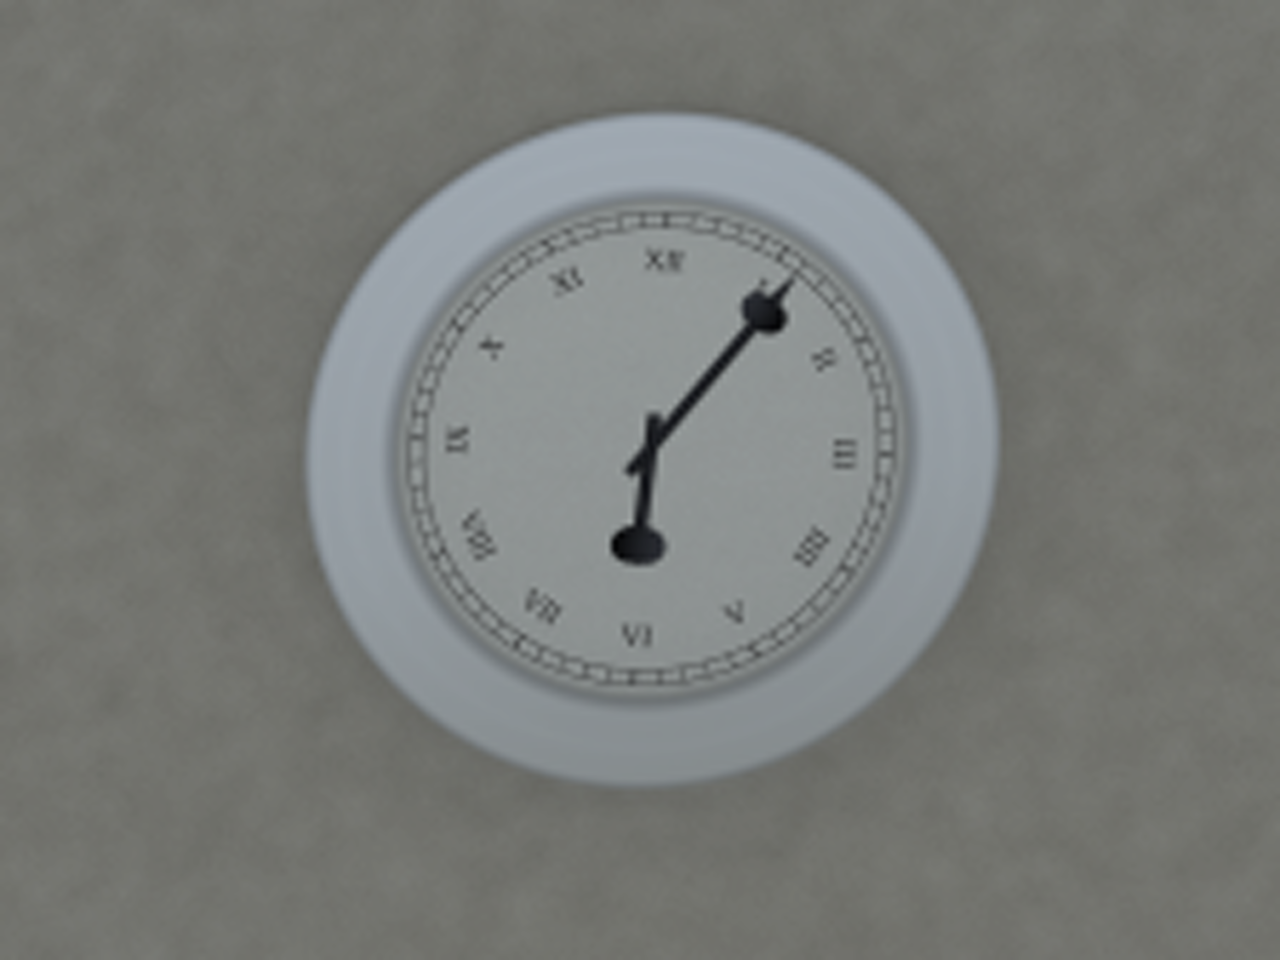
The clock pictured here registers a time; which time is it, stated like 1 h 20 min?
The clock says 6 h 06 min
